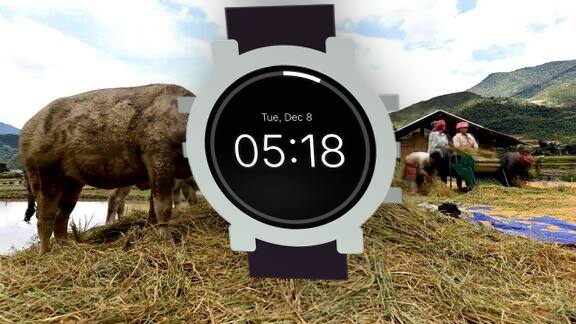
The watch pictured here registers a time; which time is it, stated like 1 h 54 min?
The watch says 5 h 18 min
